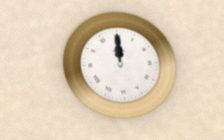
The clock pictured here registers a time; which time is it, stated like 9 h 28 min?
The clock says 12 h 00 min
